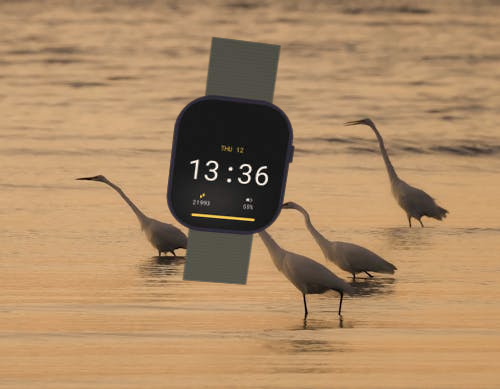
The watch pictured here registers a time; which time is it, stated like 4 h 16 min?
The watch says 13 h 36 min
